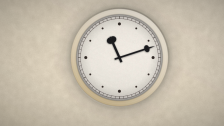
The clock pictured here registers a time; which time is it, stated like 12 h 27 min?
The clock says 11 h 12 min
